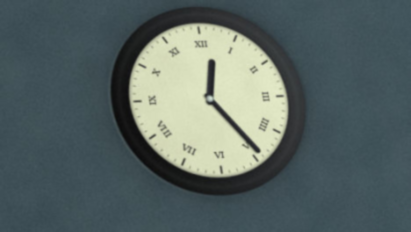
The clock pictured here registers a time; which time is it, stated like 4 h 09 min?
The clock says 12 h 24 min
